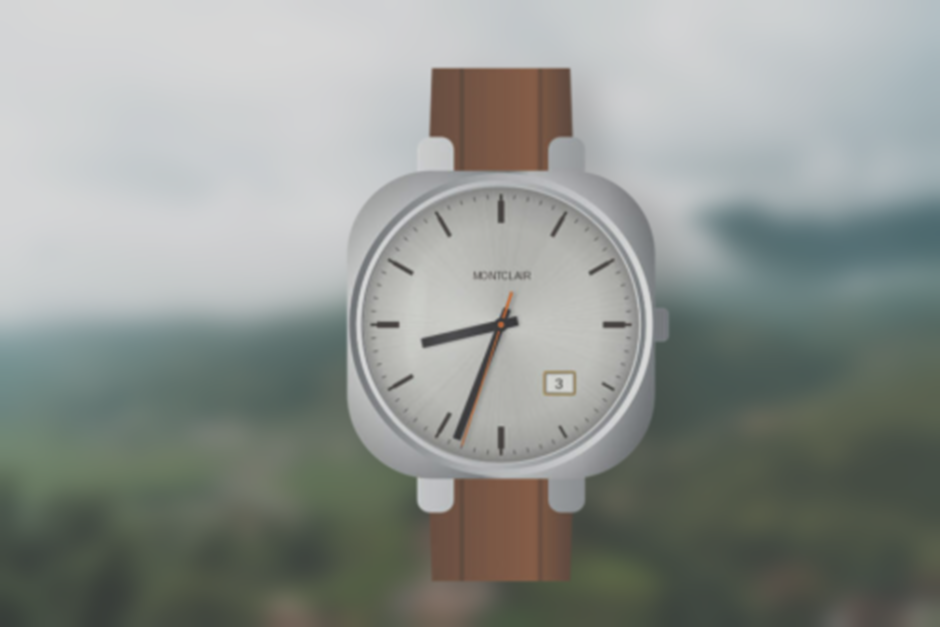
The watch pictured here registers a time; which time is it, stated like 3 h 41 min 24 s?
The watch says 8 h 33 min 33 s
